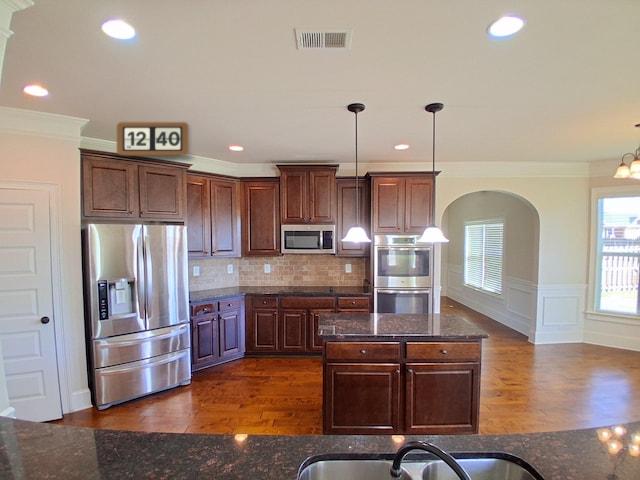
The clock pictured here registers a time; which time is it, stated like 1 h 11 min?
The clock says 12 h 40 min
